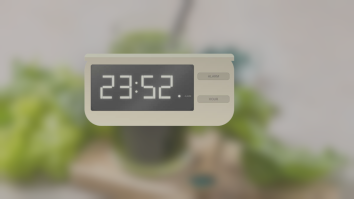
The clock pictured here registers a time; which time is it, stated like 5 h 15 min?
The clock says 23 h 52 min
